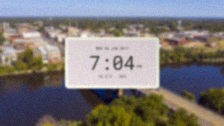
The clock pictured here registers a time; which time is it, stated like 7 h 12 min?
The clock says 7 h 04 min
